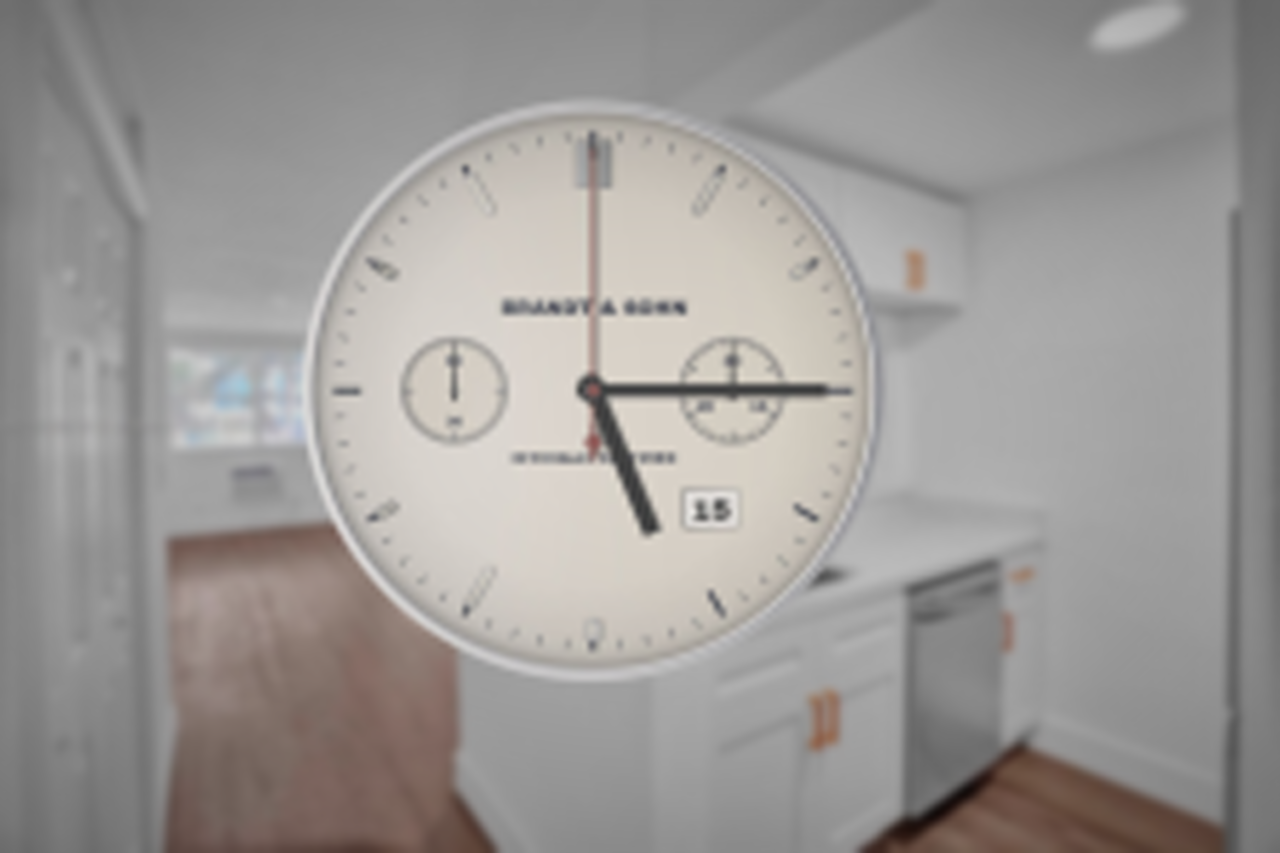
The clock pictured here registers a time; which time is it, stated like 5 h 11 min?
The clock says 5 h 15 min
